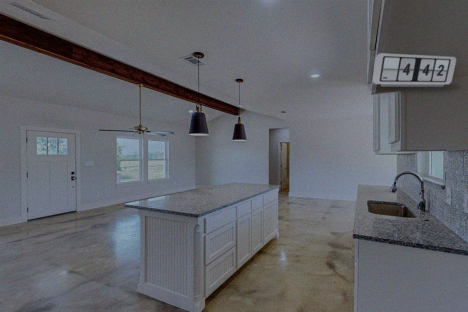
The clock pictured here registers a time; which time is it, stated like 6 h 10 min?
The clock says 4 h 42 min
